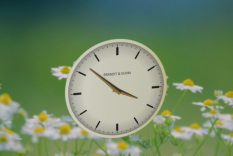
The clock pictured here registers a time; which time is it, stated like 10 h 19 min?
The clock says 3 h 52 min
